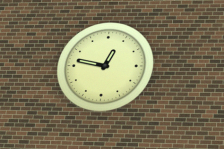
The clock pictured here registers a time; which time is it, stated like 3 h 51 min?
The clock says 12 h 47 min
